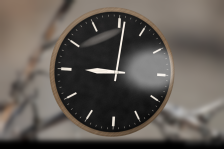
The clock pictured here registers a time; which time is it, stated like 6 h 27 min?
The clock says 9 h 01 min
